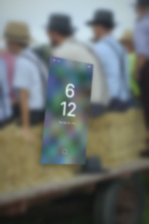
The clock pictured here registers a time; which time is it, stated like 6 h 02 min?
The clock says 6 h 12 min
